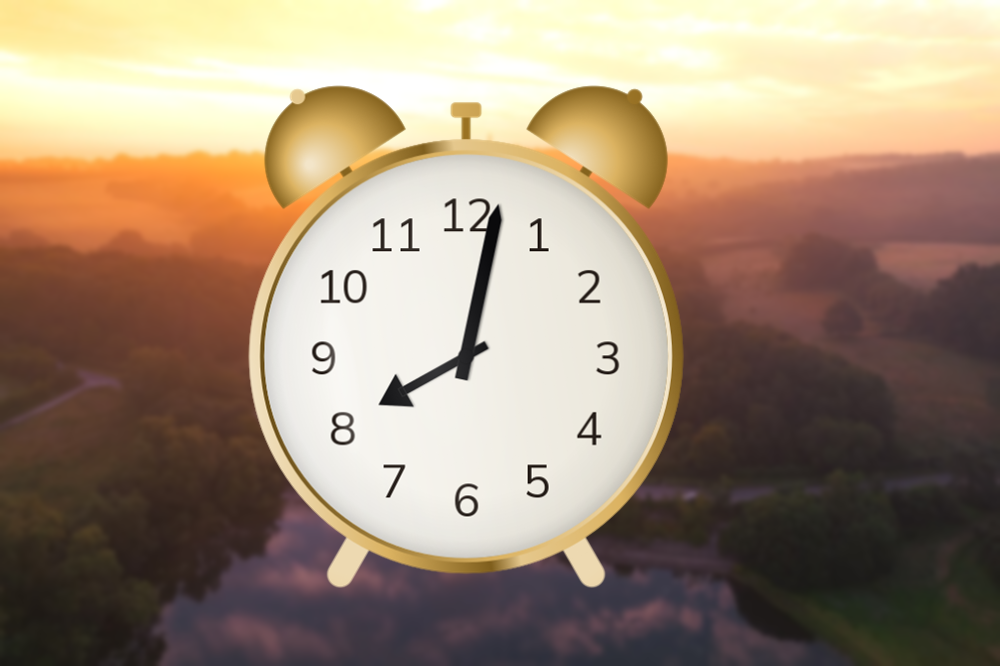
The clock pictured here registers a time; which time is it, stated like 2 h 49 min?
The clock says 8 h 02 min
